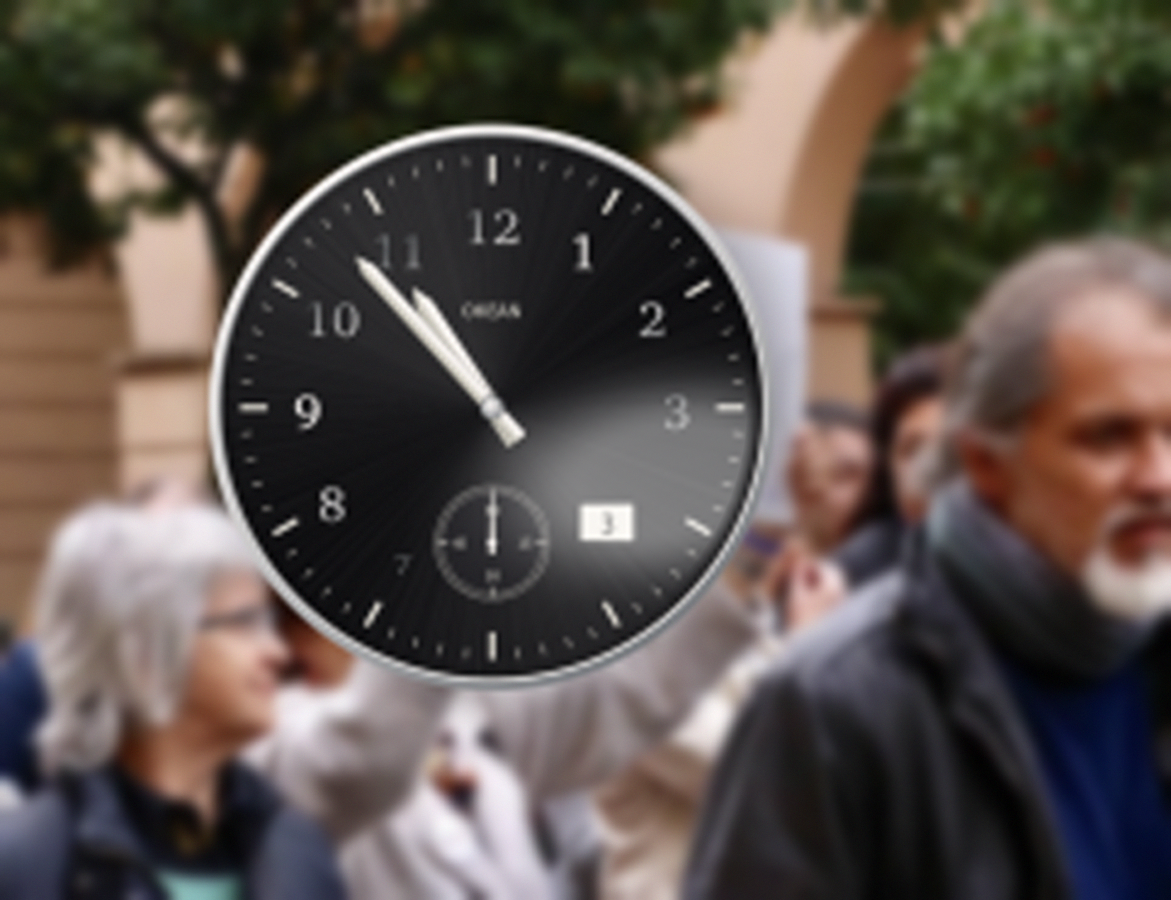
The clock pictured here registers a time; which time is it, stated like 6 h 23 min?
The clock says 10 h 53 min
